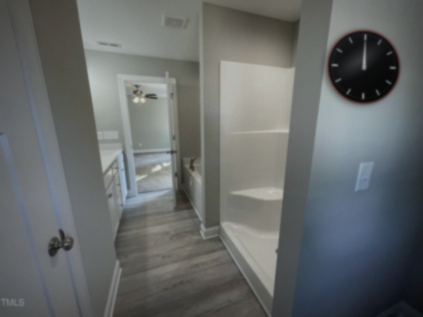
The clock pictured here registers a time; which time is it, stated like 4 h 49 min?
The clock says 12 h 00 min
